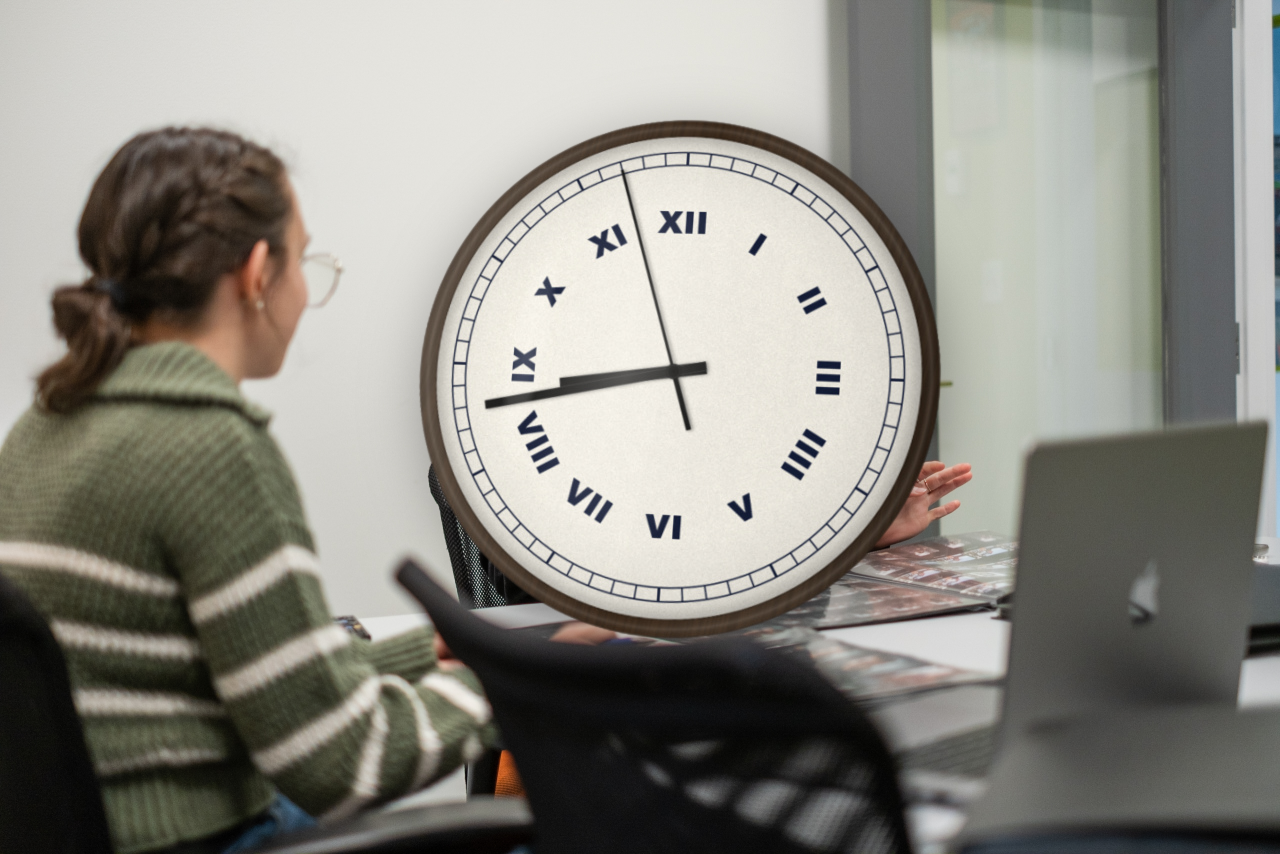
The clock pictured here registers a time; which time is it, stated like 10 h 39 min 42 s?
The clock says 8 h 42 min 57 s
